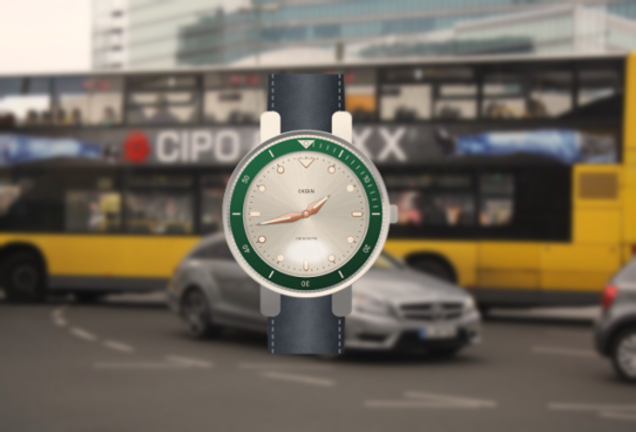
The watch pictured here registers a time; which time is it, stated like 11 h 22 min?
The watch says 1 h 43 min
